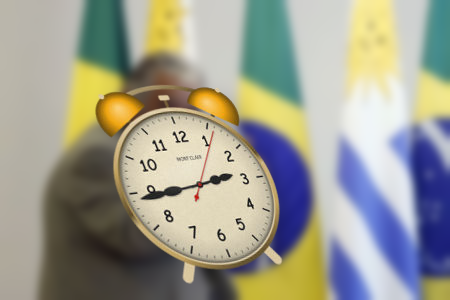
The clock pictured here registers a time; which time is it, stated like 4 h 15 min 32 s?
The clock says 2 h 44 min 06 s
